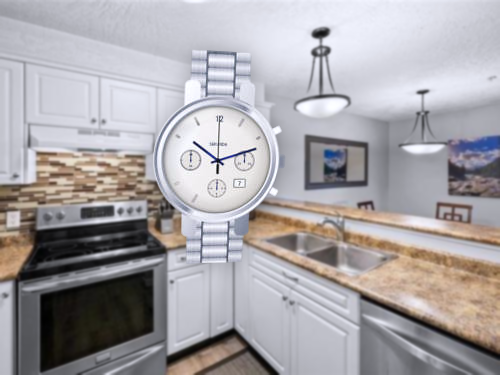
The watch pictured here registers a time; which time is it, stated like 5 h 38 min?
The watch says 10 h 12 min
